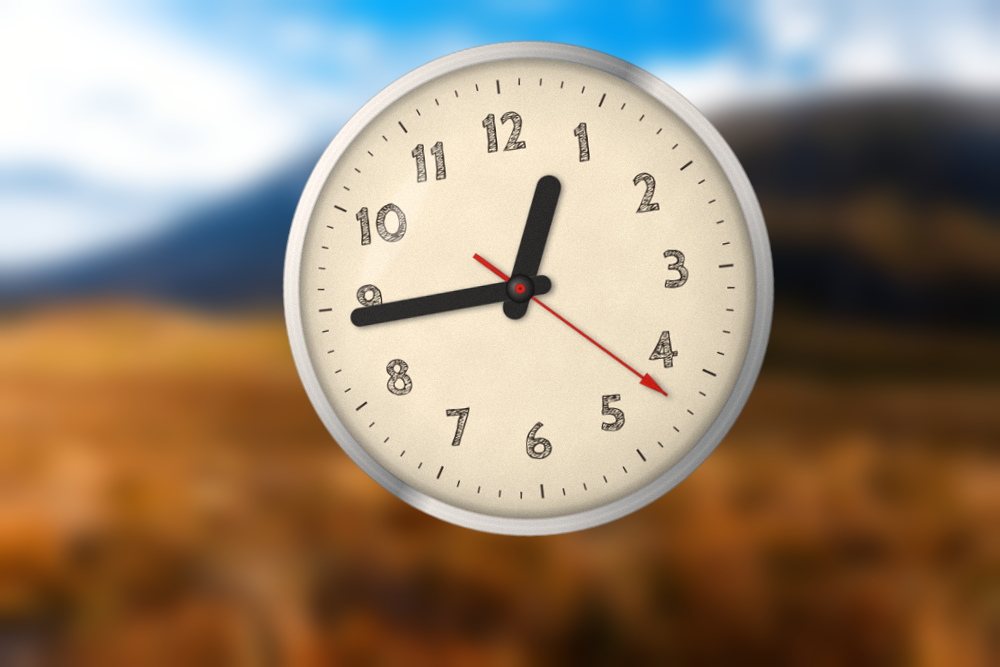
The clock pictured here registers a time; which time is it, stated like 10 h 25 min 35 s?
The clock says 12 h 44 min 22 s
